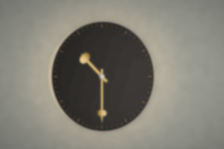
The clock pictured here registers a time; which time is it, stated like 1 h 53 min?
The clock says 10 h 30 min
